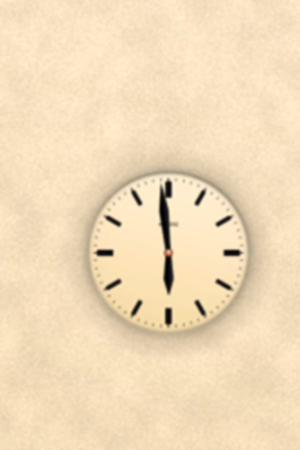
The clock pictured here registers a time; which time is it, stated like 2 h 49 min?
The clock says 5 h 59 min
